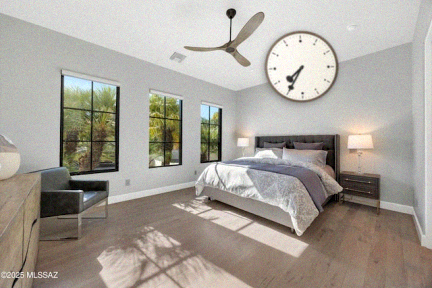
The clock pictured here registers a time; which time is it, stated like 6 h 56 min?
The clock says 7 h 35 min
